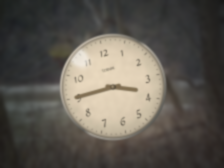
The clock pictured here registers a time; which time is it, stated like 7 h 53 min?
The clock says 3 h 45 min
